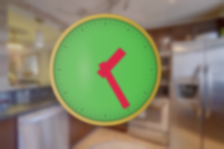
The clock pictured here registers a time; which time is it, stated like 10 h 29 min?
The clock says 1 h 25 min
